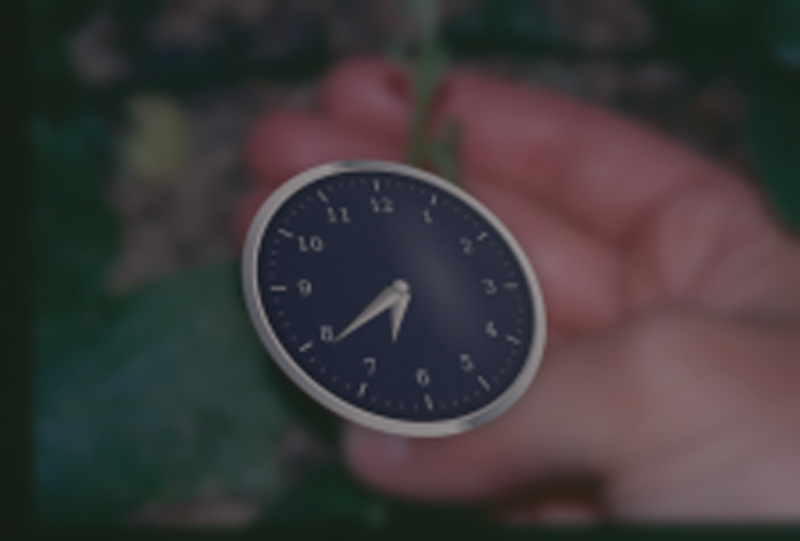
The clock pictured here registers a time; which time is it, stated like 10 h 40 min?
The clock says 6 h 39 min
